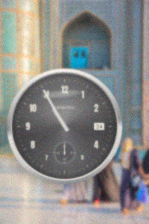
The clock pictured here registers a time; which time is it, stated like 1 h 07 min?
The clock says 10 h 55 min
